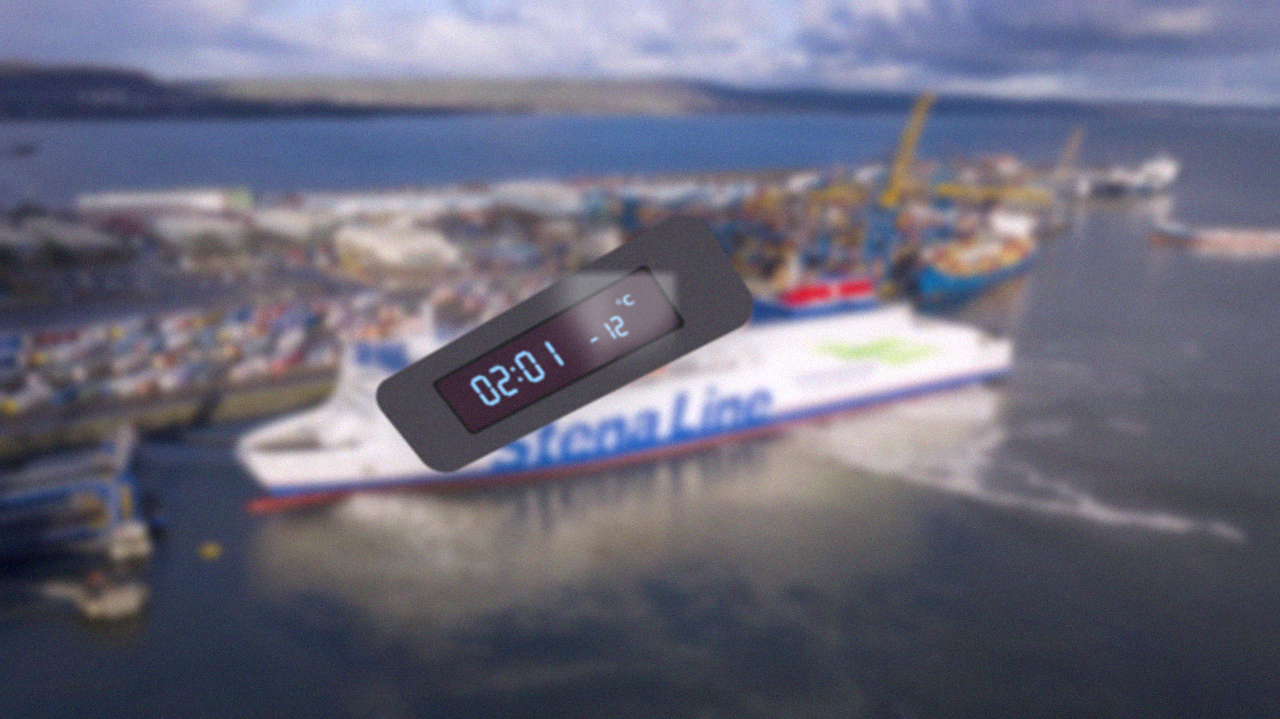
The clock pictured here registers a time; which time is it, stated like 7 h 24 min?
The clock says 2 h 01 min
